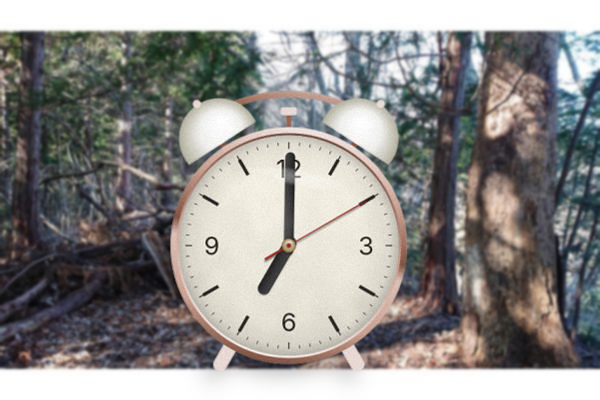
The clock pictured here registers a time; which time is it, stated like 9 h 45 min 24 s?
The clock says 7 h 00 min 10 s
